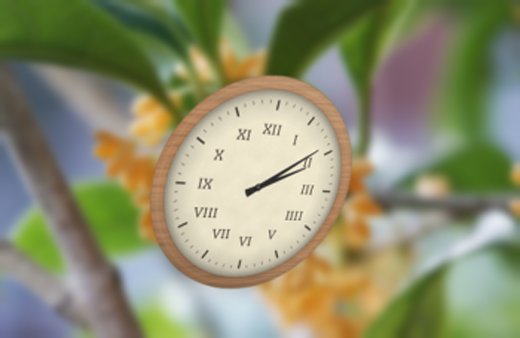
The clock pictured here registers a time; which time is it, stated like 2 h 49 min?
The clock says 2 h 09 min
